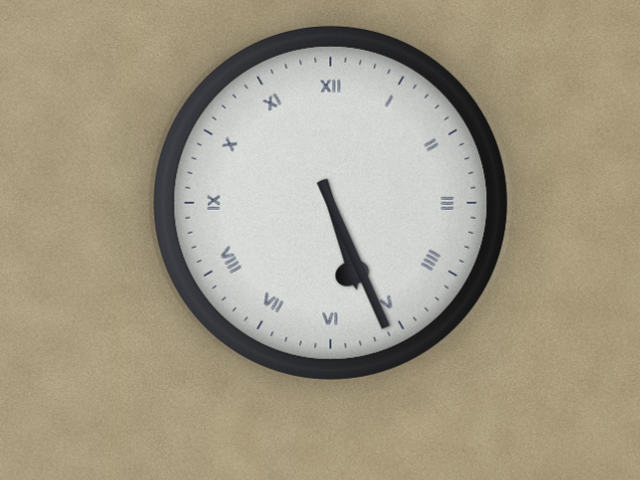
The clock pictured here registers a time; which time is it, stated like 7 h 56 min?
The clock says 5 h 26 min
